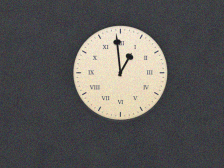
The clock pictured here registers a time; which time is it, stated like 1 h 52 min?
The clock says 12 h 59 min
